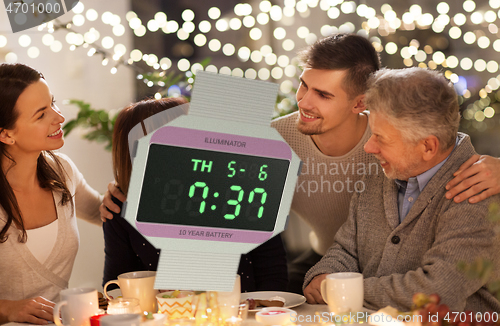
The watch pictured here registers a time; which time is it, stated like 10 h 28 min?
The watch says 7 h 37 min
